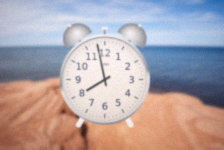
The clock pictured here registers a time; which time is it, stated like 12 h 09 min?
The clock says 7 h 58 min
